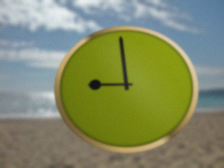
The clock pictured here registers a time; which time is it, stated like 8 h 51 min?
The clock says 8 h 59 min
